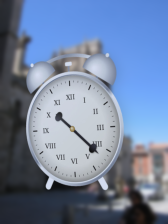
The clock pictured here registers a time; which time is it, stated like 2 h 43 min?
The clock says 10 h 22 min
